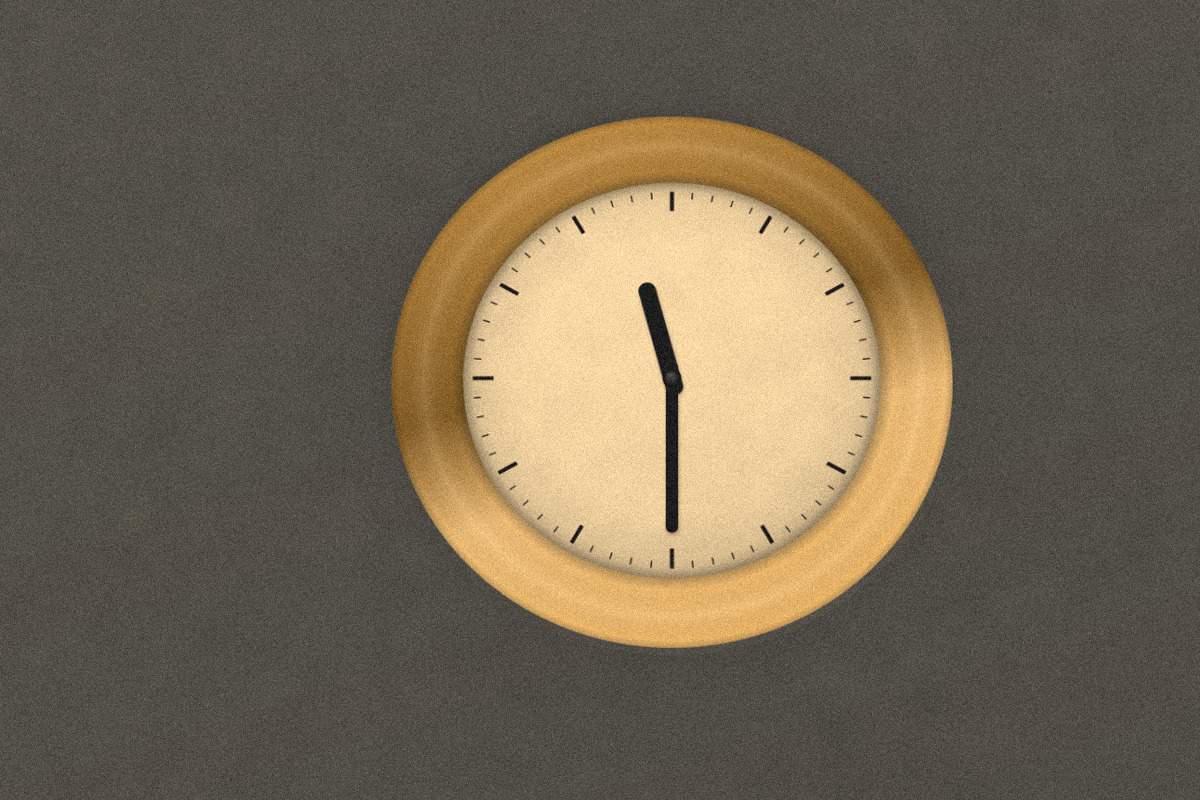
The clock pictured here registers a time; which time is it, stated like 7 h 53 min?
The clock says 11 h 30 min
